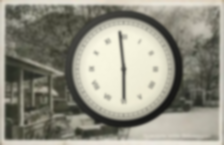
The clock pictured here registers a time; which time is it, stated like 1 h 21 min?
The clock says 5 h 59 min
